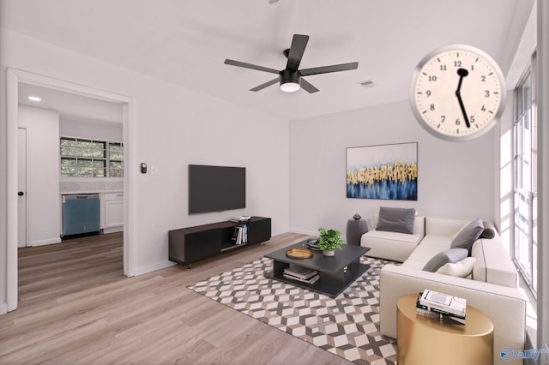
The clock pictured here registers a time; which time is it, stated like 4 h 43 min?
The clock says 12 h 27 min
